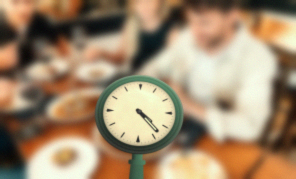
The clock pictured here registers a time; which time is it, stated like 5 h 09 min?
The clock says 4 h 23 min
